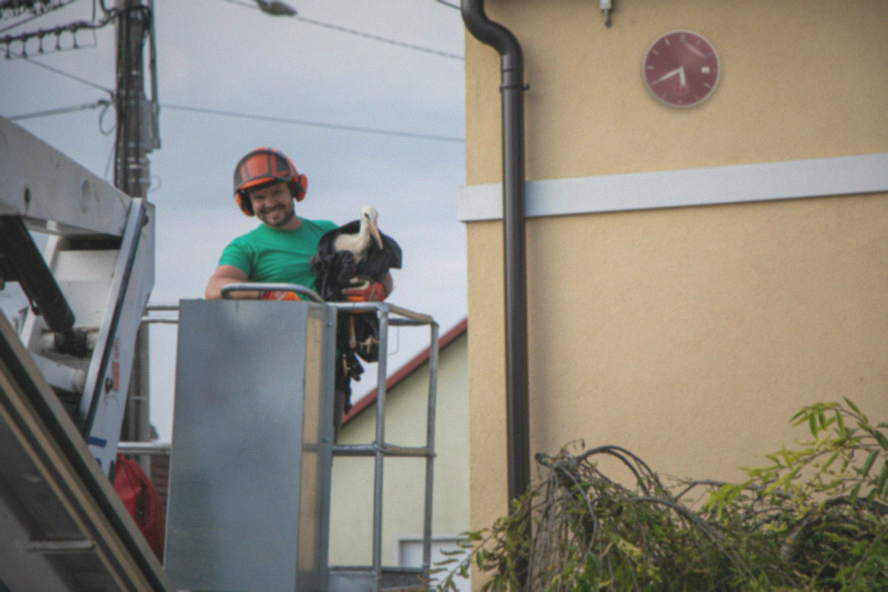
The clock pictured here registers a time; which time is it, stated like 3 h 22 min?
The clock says 5 h 40 min
